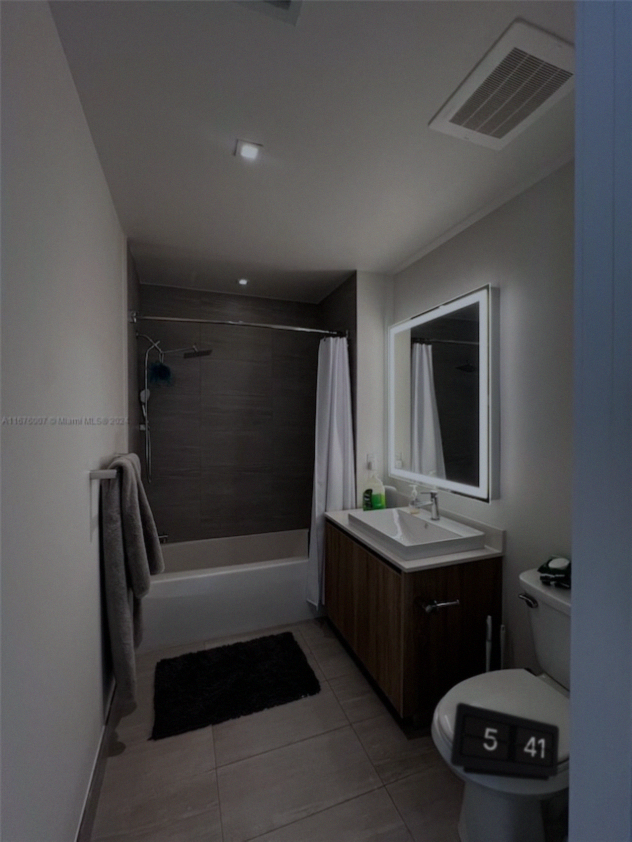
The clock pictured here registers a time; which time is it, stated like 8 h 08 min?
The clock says 5 h 41 min
